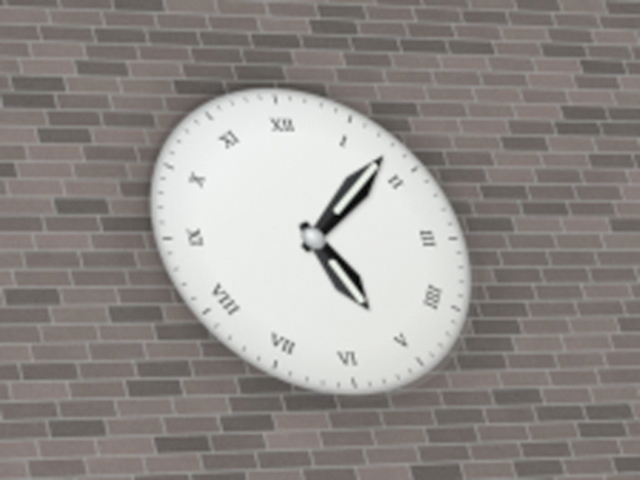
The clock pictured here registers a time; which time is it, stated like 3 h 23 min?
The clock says 5 h 08 min
